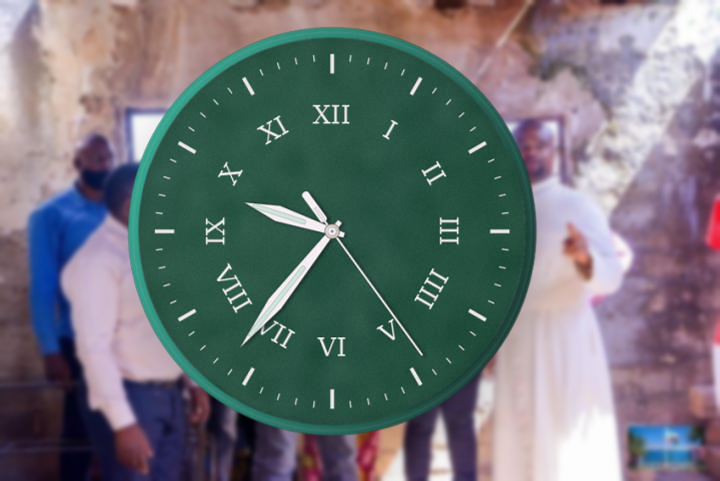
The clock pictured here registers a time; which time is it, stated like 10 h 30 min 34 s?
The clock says 9 h 36 min 24 s
